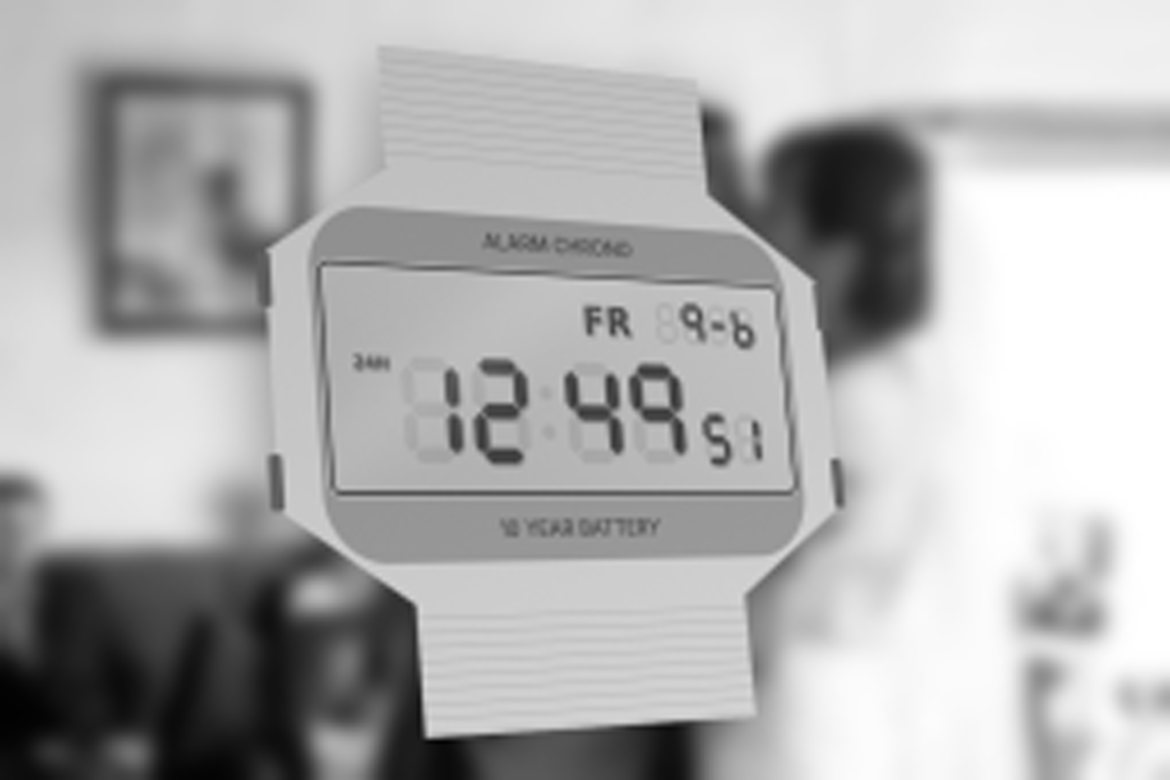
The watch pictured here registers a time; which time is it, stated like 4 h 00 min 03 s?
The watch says 12 h 49 min 51 s
